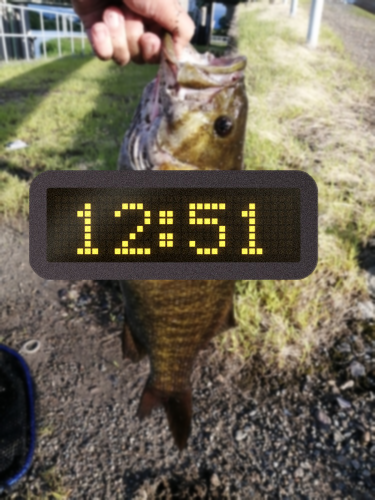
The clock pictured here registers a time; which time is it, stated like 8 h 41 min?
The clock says 12 h 51 min
